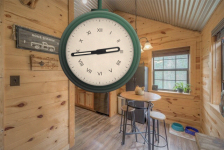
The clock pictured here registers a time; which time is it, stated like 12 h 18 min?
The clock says 2 h 44 min
